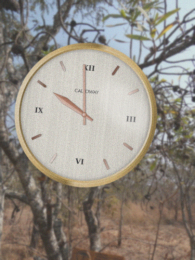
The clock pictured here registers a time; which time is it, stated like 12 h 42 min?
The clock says 9 h 59 min
